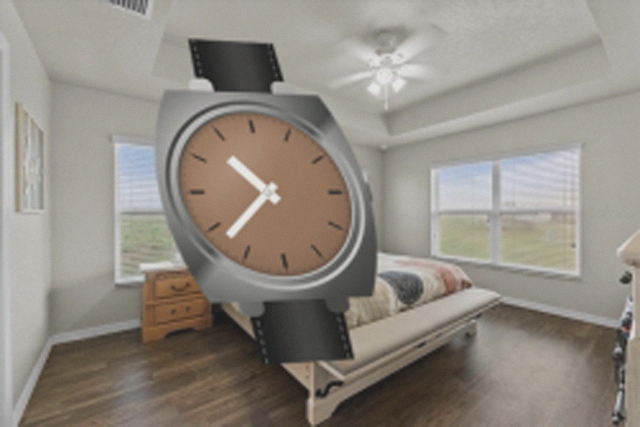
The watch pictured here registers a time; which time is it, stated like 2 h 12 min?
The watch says 10 h 38 min
